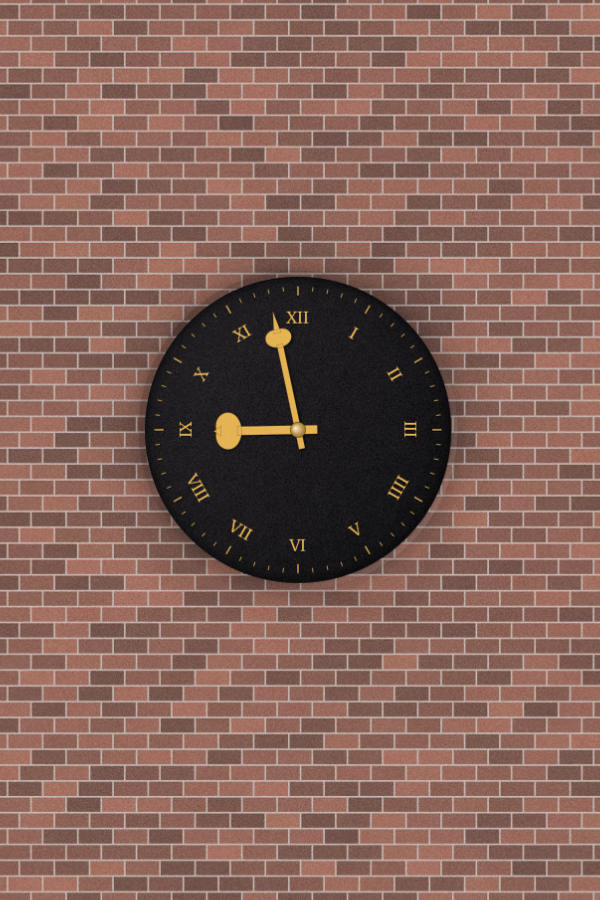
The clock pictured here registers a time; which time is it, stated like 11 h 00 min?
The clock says 8 h 58 min
